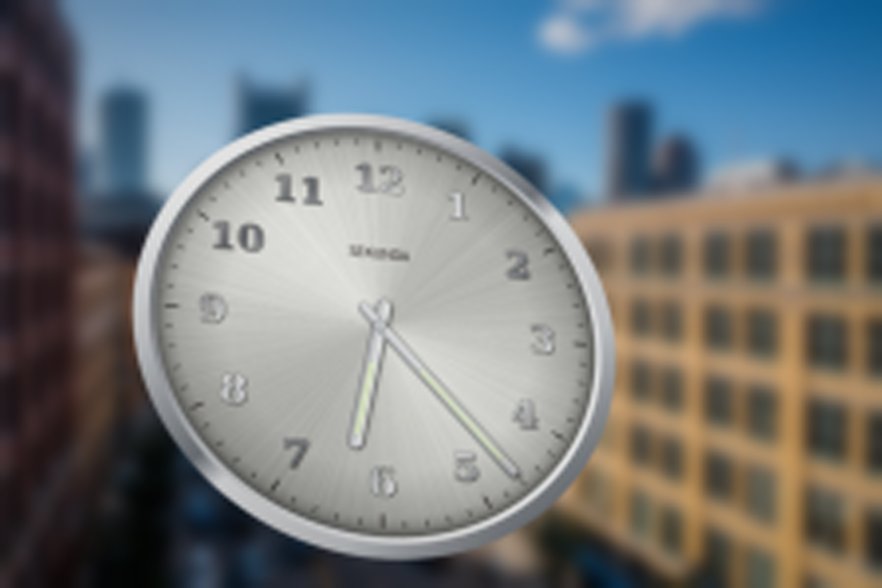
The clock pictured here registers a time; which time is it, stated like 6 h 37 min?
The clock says 6 h 23 min
